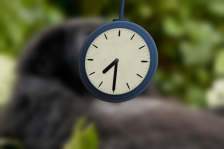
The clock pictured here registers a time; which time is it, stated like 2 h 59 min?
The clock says 7 h 30 min
